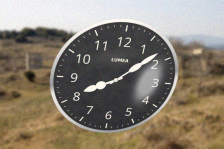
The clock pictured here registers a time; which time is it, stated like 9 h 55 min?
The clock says 8 h 08 min
